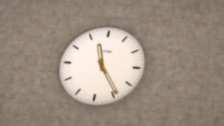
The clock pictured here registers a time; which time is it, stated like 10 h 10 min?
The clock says 11 h 24 min
